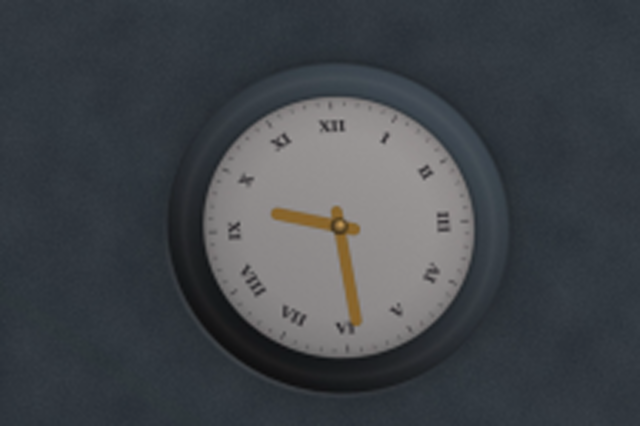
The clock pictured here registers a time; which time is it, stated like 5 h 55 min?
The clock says 9 h 29 min
